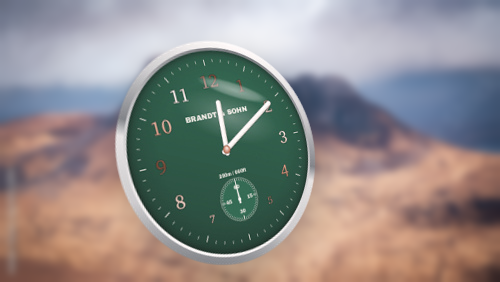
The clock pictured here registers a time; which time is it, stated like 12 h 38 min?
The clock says 12 h 10 min
